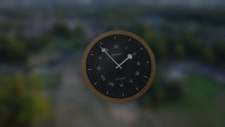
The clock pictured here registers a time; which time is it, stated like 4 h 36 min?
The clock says 1 h 54 min
